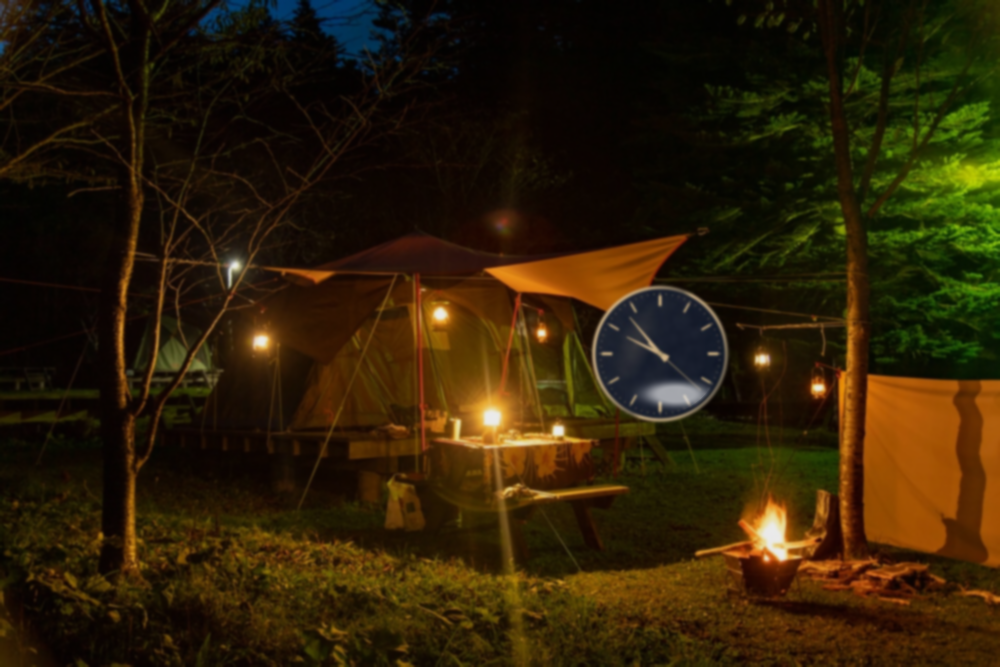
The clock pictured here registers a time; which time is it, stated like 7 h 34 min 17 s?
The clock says 9 h 53 min 22 s
